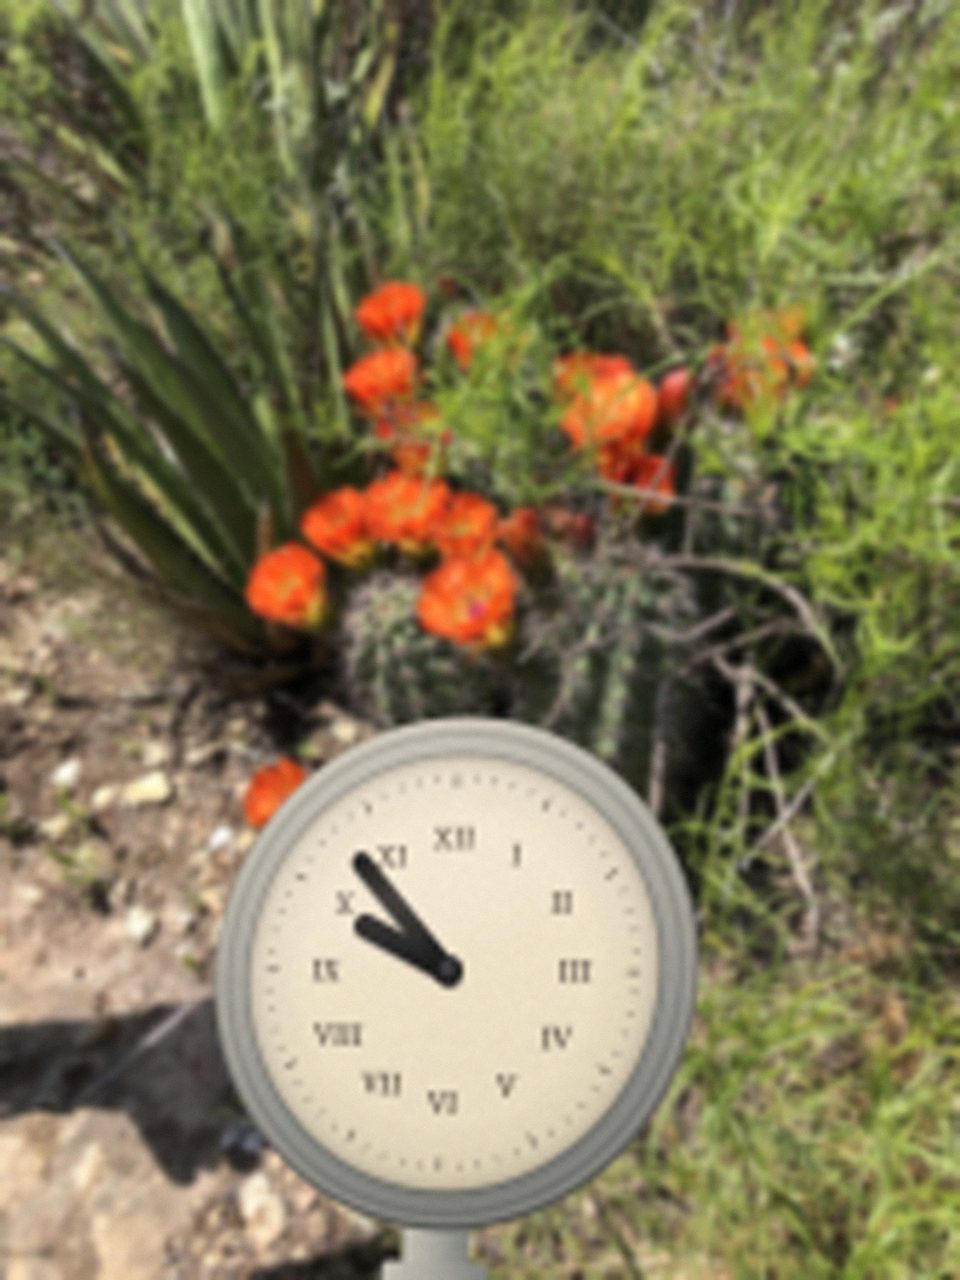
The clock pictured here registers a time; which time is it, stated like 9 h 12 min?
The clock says 9 h 53 min
